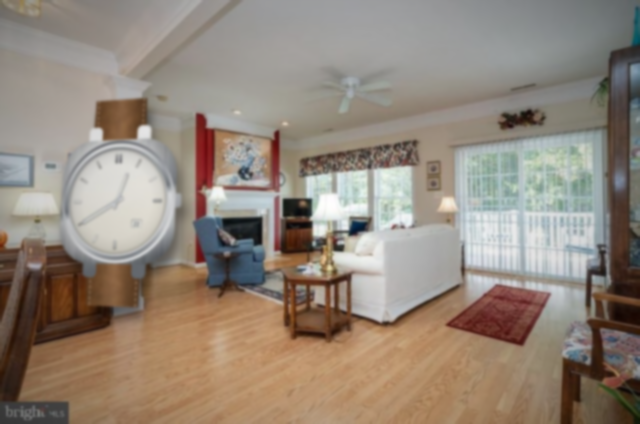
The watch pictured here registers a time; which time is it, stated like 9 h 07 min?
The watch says 12 h 40 min
